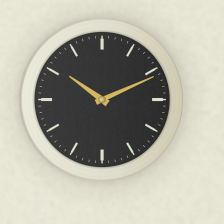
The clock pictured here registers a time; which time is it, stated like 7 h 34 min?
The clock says 10 h 11 min
